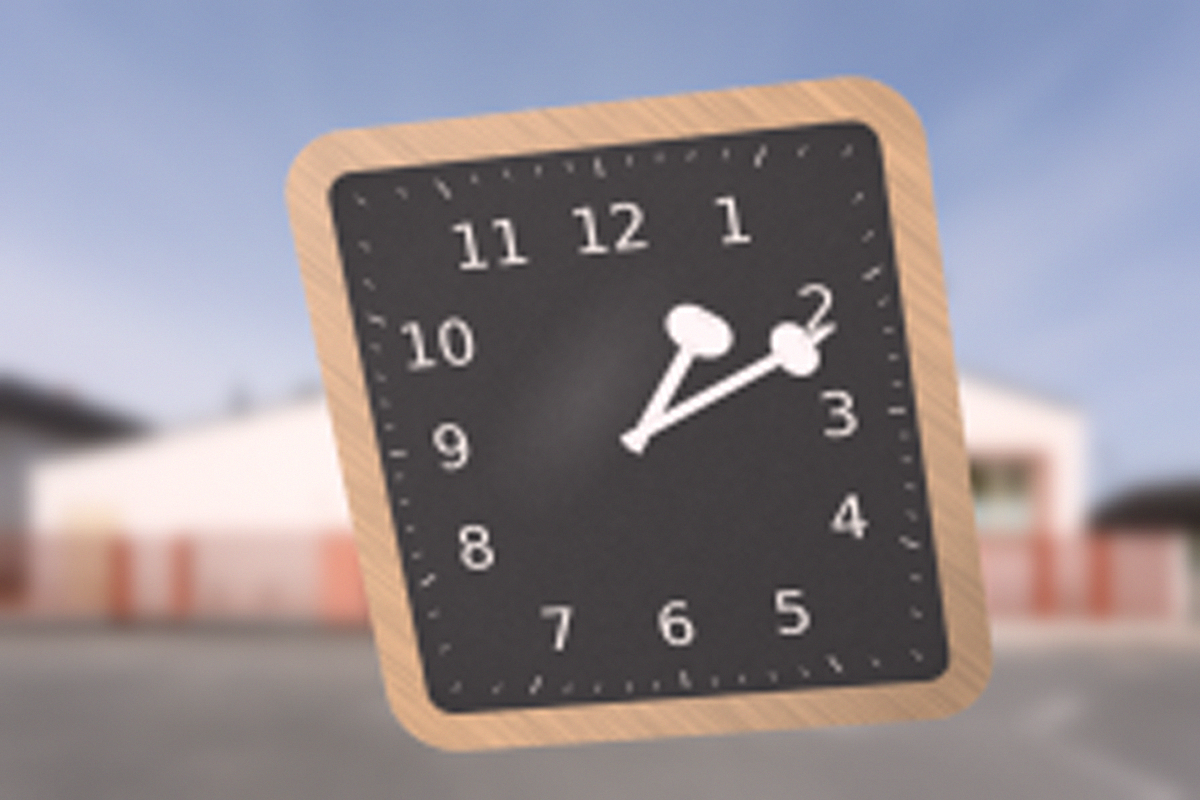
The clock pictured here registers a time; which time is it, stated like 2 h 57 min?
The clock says 1 h 11 min
